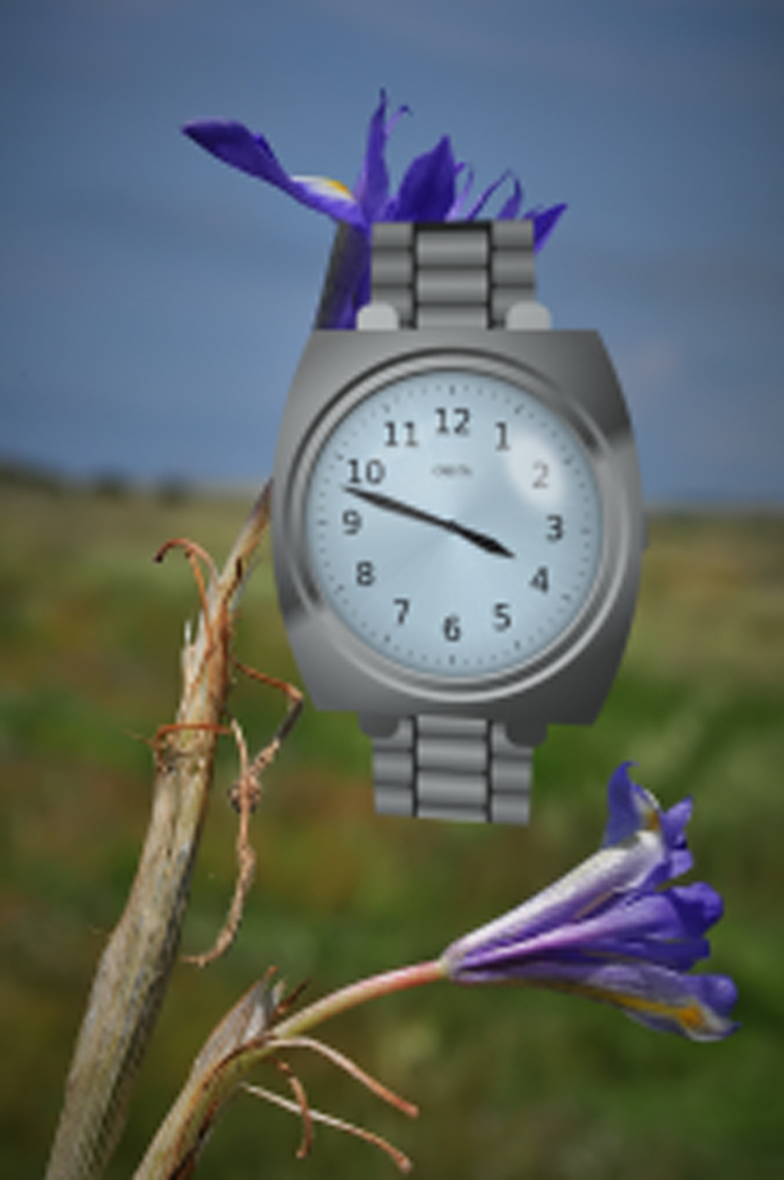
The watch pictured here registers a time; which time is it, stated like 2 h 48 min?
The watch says 3 h 48 min
